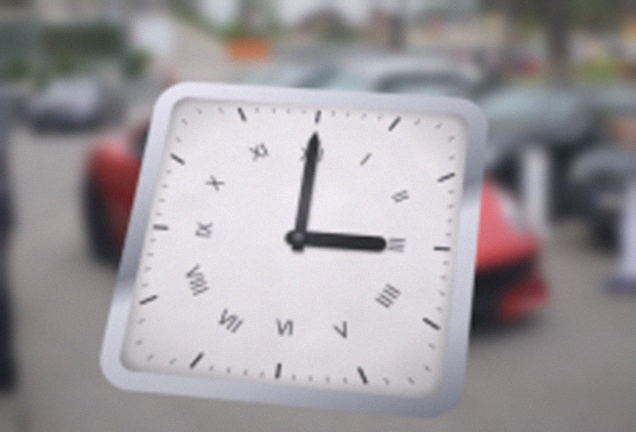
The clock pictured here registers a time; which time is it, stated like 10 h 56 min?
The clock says 3 h 00 min
